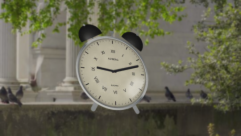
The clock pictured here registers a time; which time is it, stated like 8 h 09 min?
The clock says 9 h 12 min
